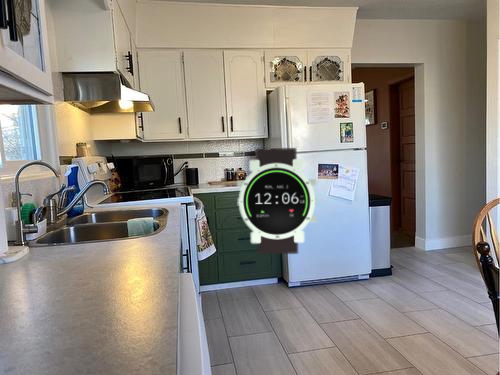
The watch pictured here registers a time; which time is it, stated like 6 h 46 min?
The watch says 12 h 06 min
